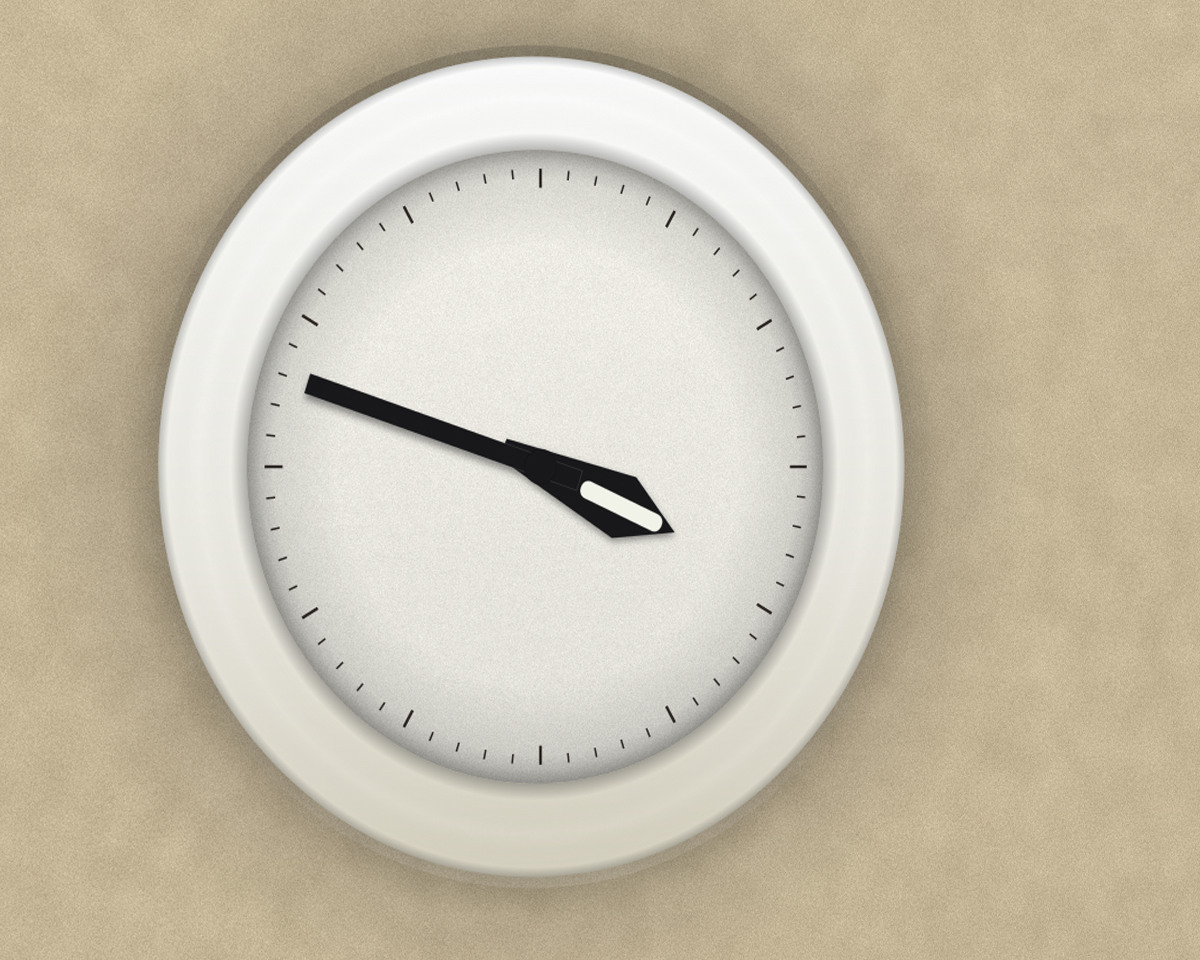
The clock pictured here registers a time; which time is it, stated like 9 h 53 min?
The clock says 3 h 48 min
